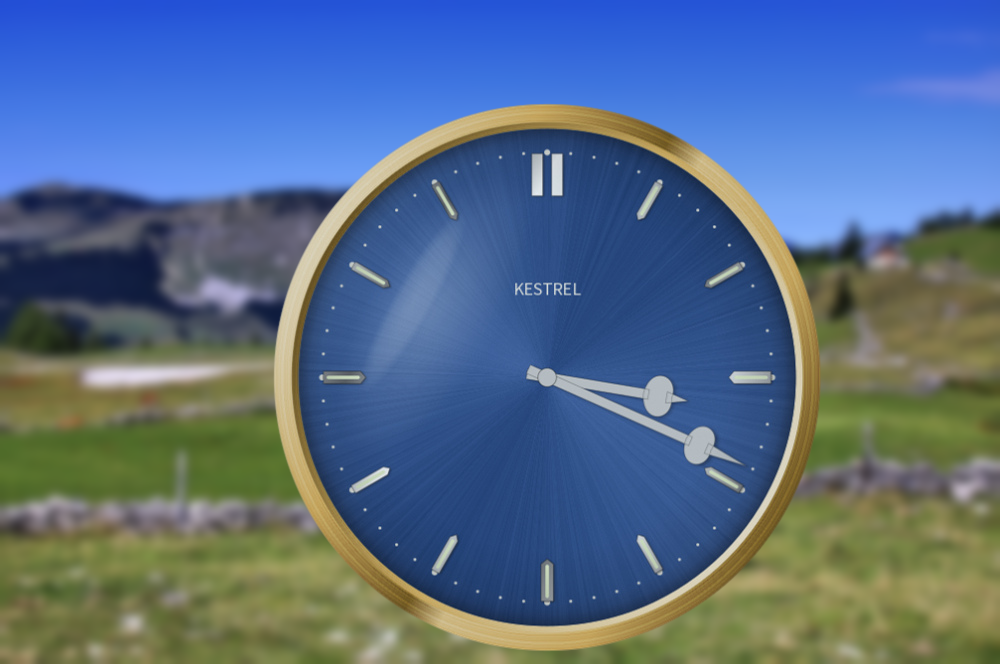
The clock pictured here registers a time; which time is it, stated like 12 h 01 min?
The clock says 3 h 19 min
